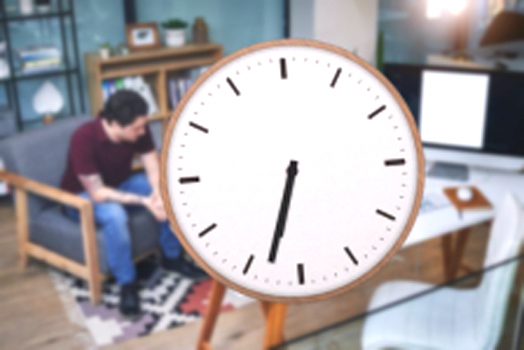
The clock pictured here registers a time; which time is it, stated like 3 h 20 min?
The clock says 6 h 33 min
